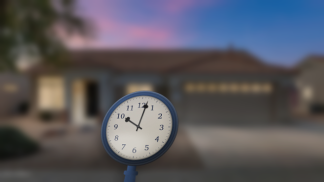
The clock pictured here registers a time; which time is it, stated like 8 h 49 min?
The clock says 10 h 02 min
